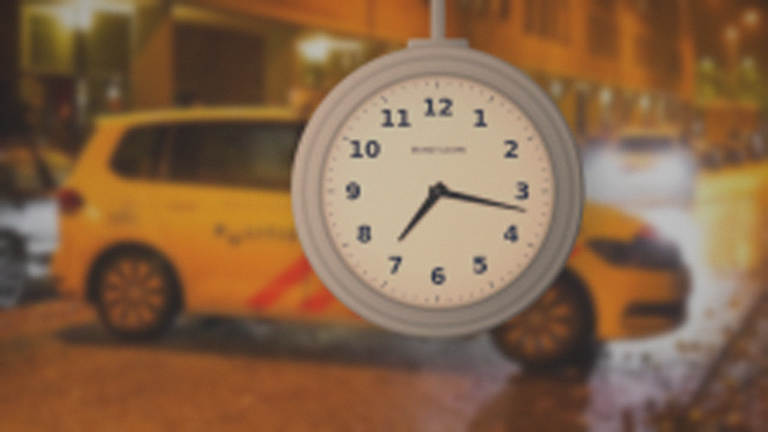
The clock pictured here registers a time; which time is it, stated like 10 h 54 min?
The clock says 7 h 17 min
